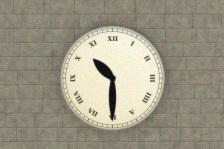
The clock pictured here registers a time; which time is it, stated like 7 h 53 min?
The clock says 10 h 30 min
